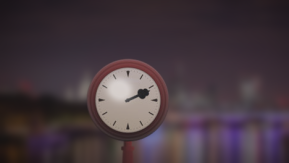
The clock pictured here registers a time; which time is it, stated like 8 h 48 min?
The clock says 2 h 11 min
